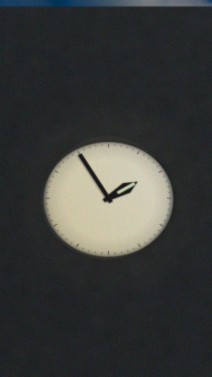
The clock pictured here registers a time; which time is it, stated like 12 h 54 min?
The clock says 1 h 55 min
